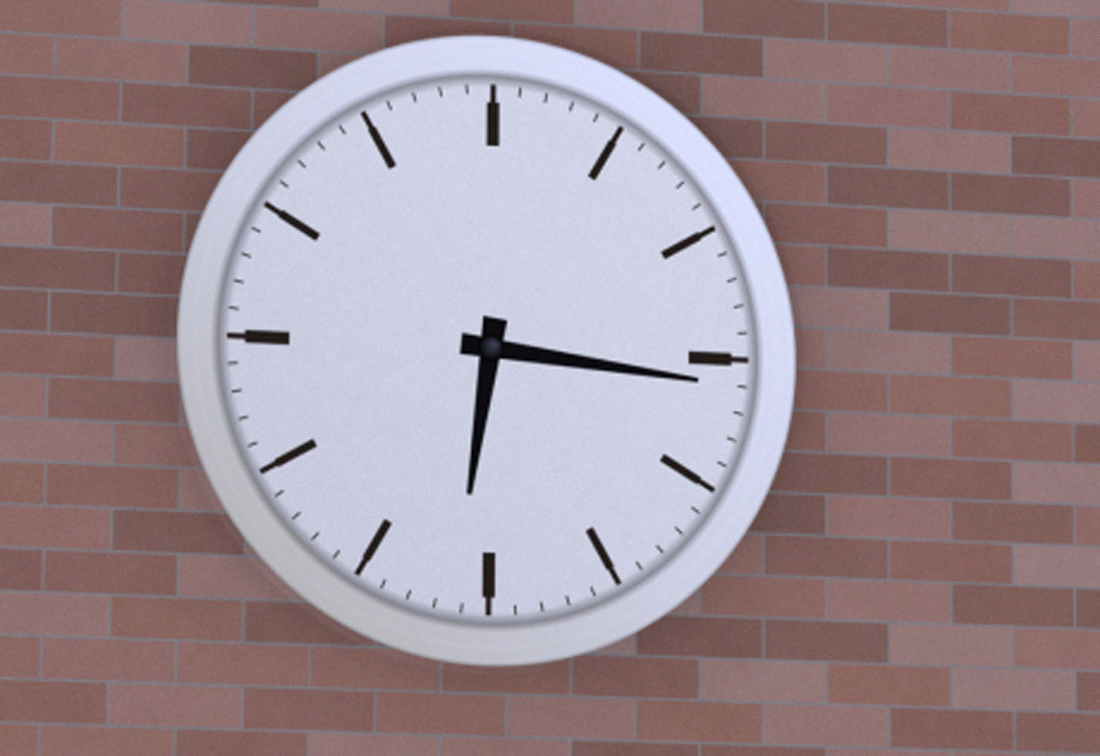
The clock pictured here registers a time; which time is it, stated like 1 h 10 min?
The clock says 6 h 16 min
